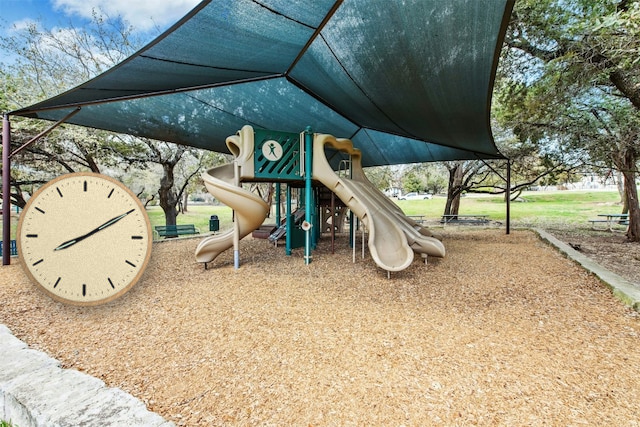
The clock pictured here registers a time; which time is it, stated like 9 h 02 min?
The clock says 8 h 10 min
